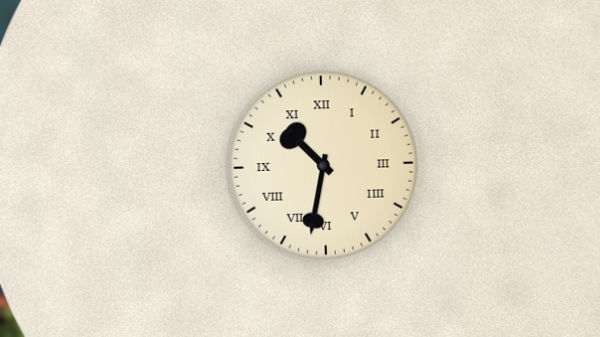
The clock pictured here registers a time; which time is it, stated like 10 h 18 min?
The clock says 10 h 32 min
